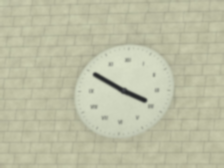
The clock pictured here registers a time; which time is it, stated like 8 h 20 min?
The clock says 3 h 50 min
